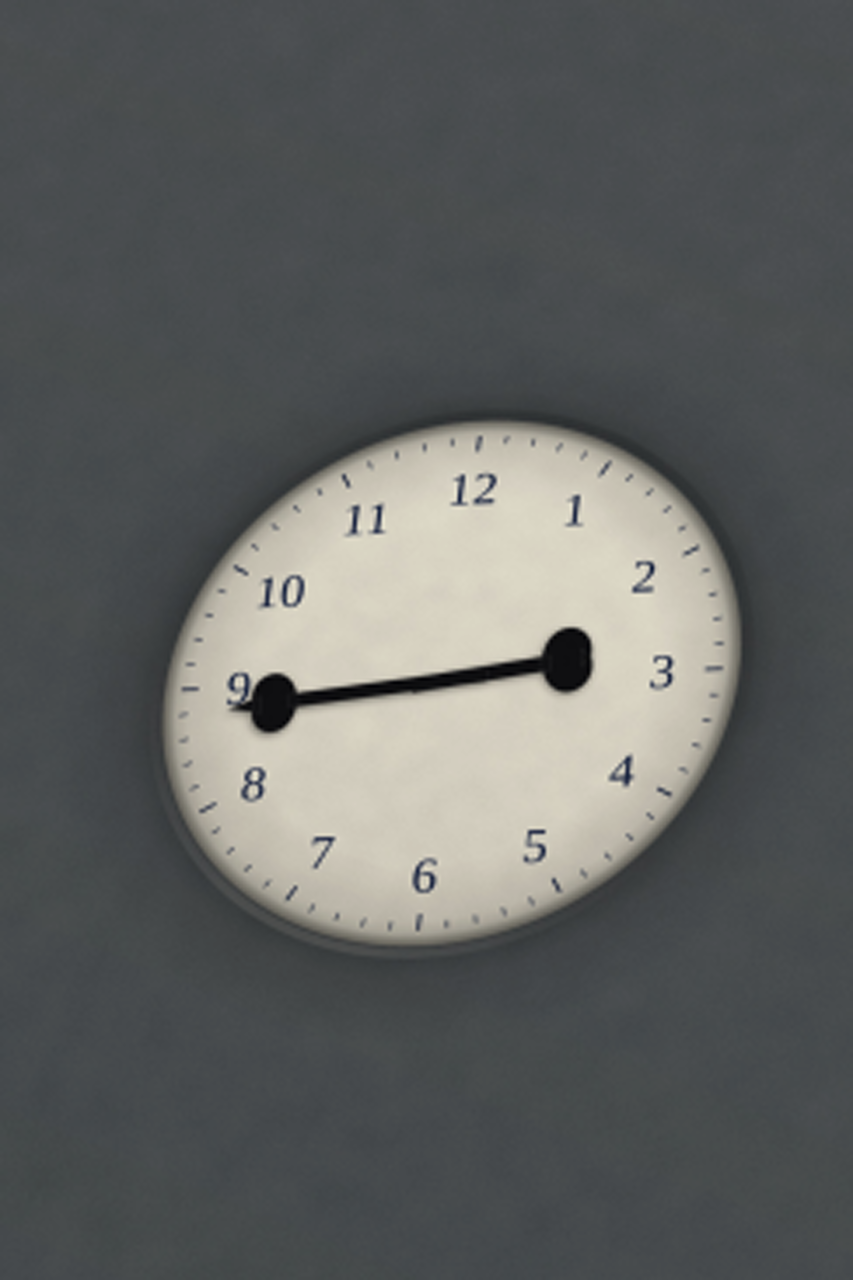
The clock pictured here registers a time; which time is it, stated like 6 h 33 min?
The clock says 2 h 44 min
